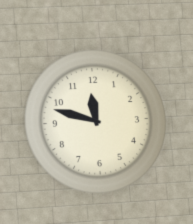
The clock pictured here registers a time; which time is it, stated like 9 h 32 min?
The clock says 11 h 48 min
